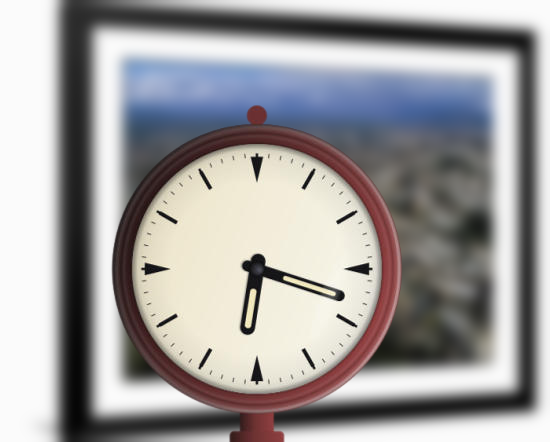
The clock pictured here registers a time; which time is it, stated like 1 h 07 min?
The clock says 6 h 18 min
